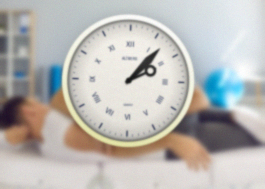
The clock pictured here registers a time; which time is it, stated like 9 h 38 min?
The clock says 2 h 07 min
